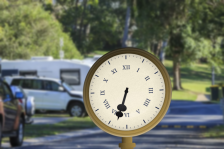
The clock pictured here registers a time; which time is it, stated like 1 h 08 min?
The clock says 6 h 33 min
